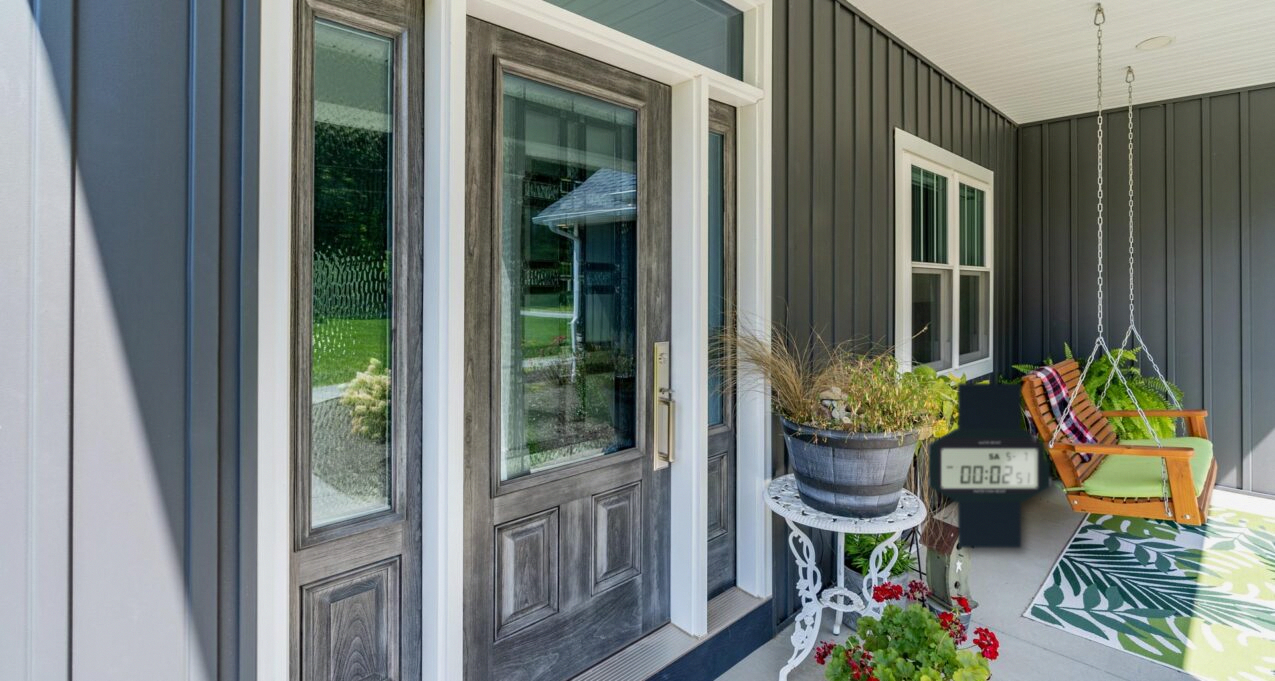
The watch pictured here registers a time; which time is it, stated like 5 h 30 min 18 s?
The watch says 0 h 02 min 51 s
